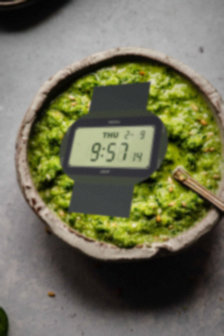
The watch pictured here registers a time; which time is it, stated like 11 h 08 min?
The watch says 9 h 57 min
